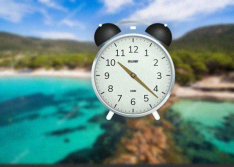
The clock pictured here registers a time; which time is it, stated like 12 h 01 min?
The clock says 10 h 22 min
